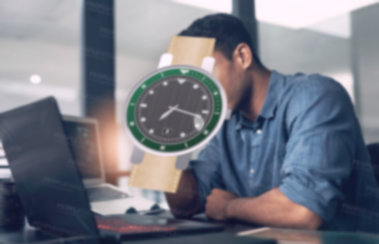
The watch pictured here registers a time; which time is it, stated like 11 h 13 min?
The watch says 7 h 17 min
